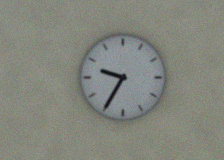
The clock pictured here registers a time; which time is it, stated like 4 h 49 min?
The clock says 9 h 35 min
